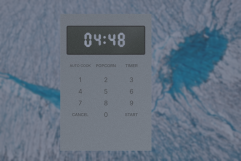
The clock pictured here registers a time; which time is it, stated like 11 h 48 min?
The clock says 4 h 48 min
